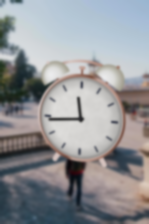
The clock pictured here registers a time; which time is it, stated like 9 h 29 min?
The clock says 11 h 44 min
